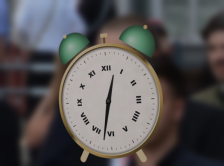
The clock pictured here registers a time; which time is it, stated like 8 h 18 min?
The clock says 12 h 32 min
